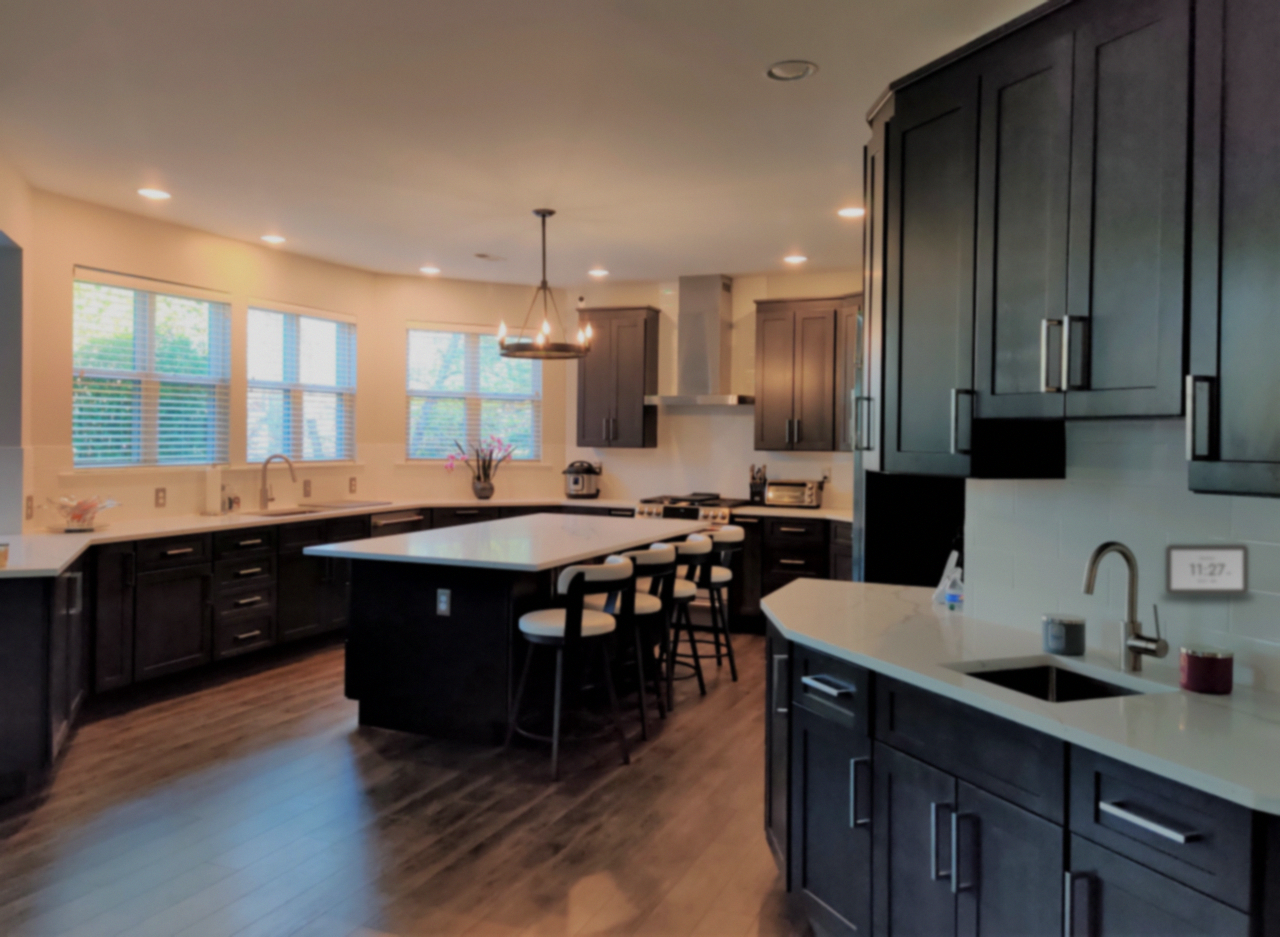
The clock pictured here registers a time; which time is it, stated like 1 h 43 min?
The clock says 11 h 27 min
